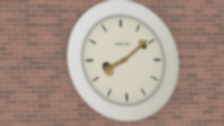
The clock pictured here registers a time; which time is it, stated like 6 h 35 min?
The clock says 8 h 09 min
